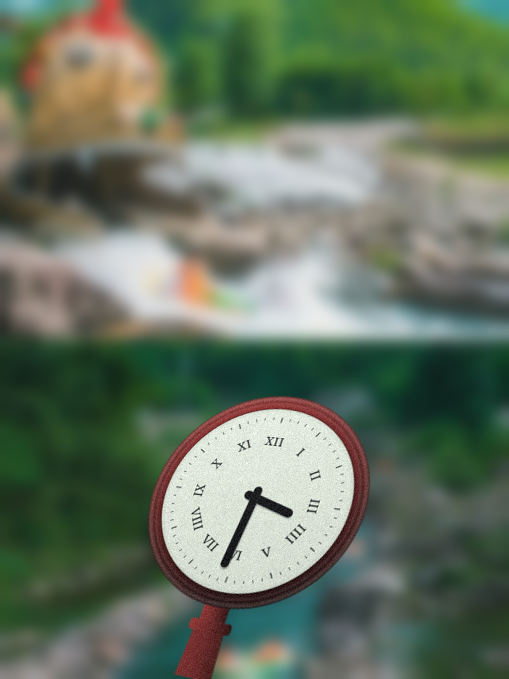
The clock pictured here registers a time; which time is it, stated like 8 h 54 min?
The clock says 3 h 31 min
